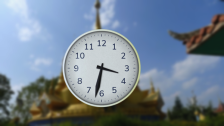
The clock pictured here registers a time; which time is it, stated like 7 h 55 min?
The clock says 3 h 32 min
